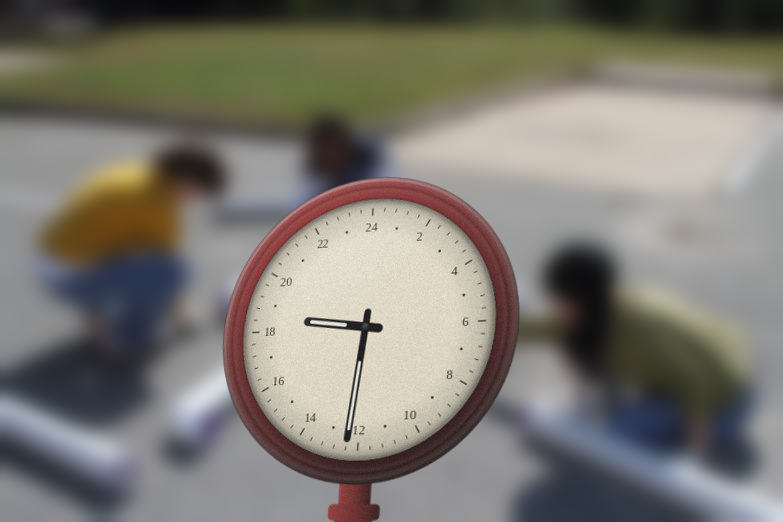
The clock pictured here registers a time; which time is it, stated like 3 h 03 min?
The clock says 18 h 31 min
